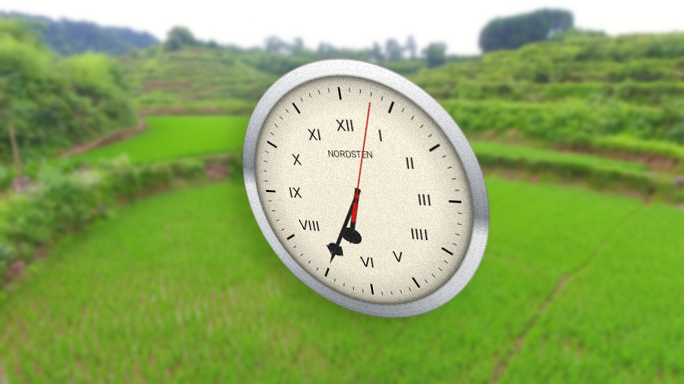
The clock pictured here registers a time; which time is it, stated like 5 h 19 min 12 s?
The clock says 6 h 35 min 03 s
